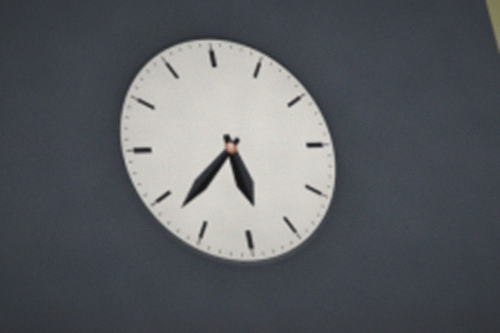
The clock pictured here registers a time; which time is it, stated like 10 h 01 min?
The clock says 5 h 38 min
